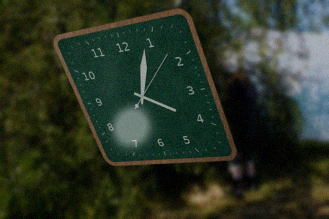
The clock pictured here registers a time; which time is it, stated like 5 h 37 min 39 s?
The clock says 4 h 04 min 08 s
